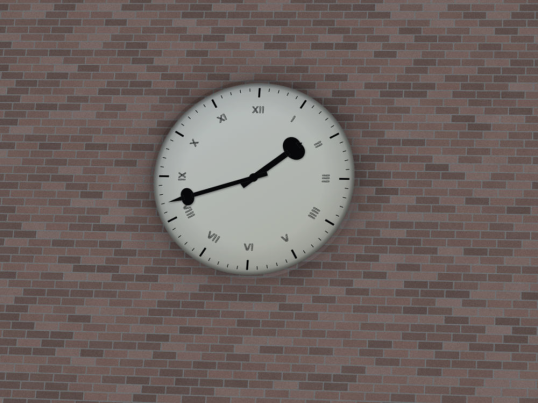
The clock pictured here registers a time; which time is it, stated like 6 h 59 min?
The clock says 1 h 42 min
